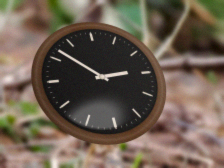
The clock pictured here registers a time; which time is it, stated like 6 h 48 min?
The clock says 2 h 52 min
